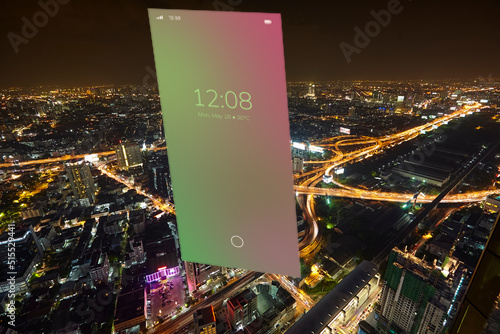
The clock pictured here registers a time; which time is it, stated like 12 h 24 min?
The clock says 12 h 08 min
